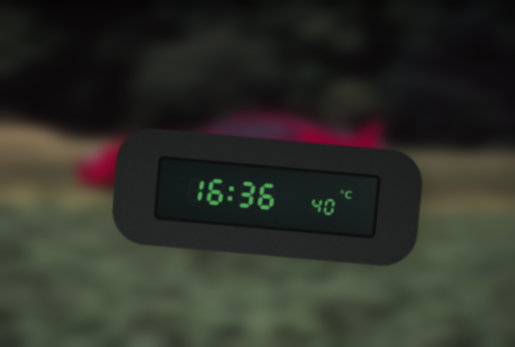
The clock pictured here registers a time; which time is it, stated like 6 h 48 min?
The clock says 16 h 36 min
